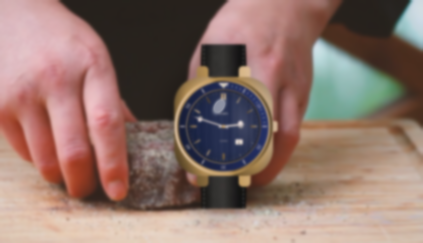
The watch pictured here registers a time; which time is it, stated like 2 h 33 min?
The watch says 2 h 48 min
